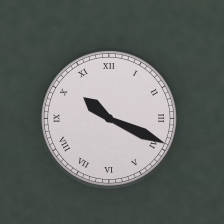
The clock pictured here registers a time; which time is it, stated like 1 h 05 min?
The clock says 10 h 19 min
